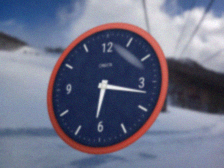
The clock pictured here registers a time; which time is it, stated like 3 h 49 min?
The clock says 6 h 17 min
